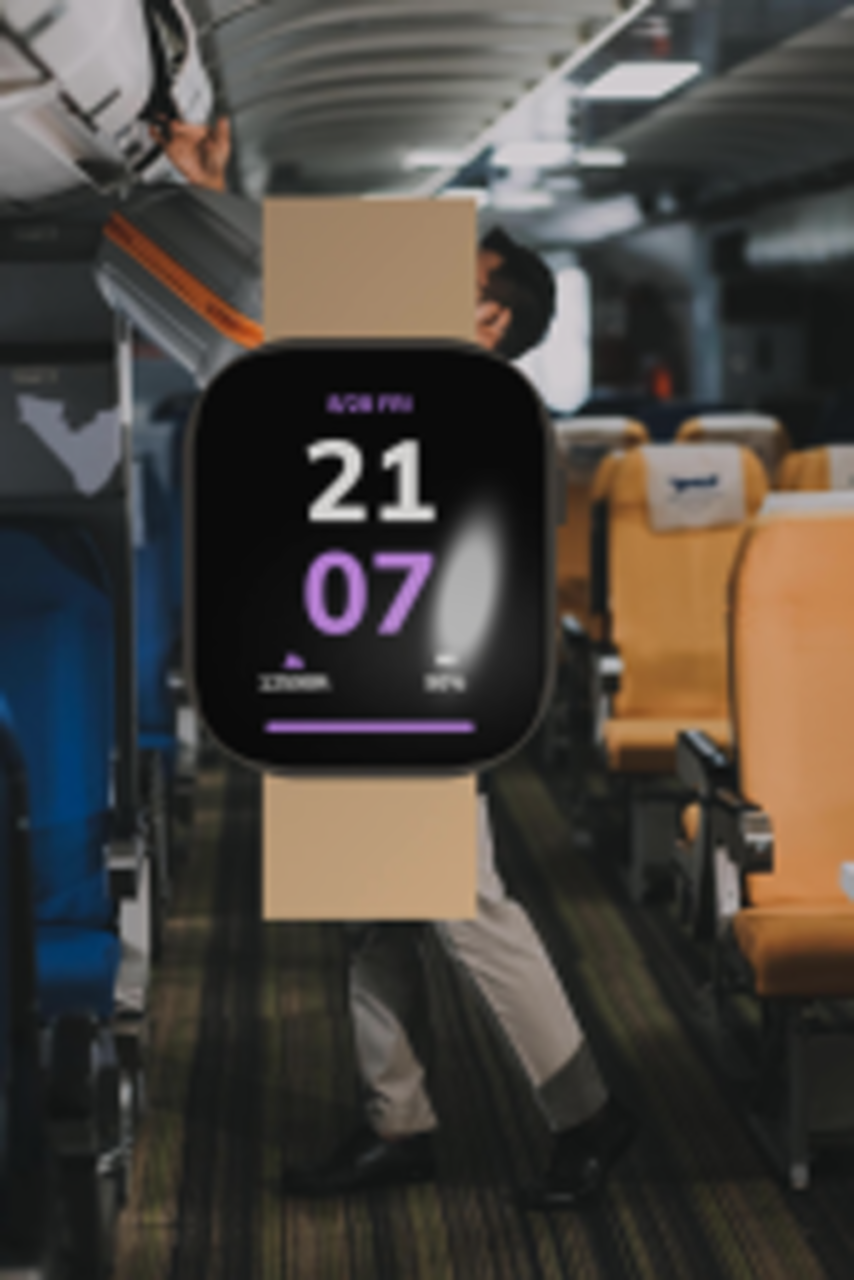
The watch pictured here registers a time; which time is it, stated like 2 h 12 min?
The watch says 21 h 07 min
